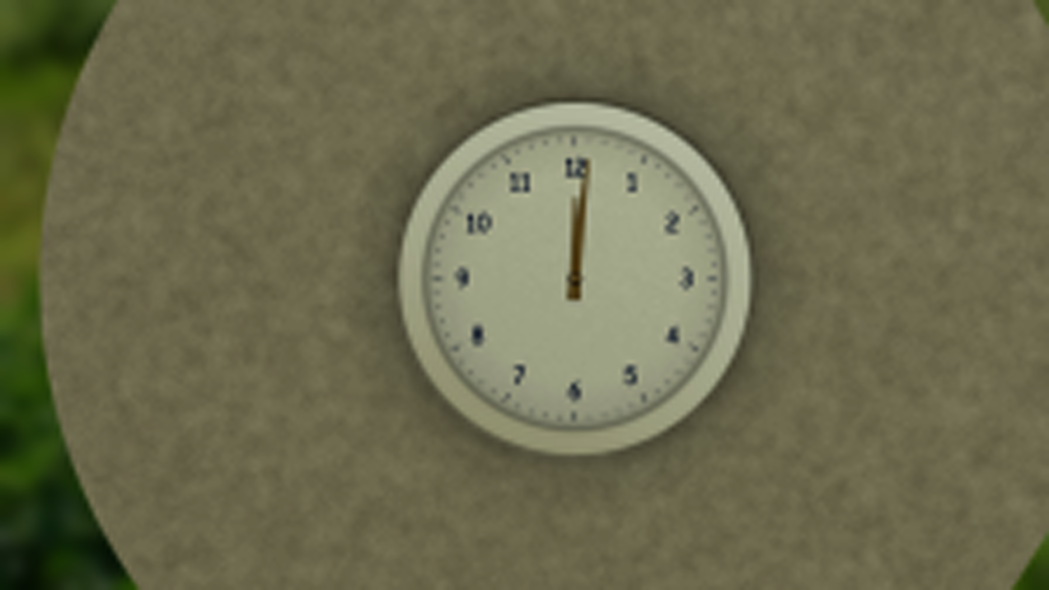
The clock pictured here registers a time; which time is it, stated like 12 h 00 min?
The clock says 12 h 01 min
